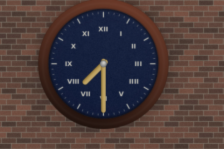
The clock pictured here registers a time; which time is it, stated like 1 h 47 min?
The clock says 7 h 30 min
